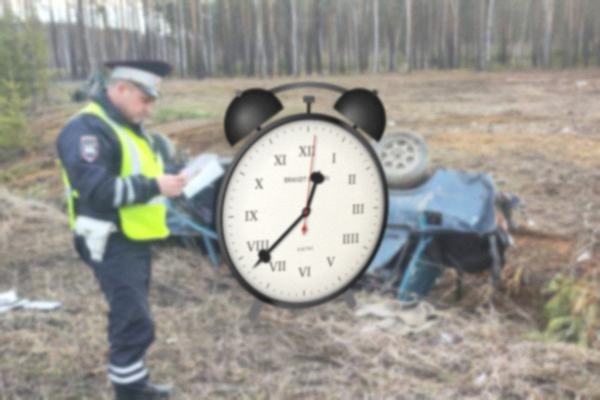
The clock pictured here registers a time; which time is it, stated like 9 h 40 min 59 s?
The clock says 12 h 38 min 01 s
